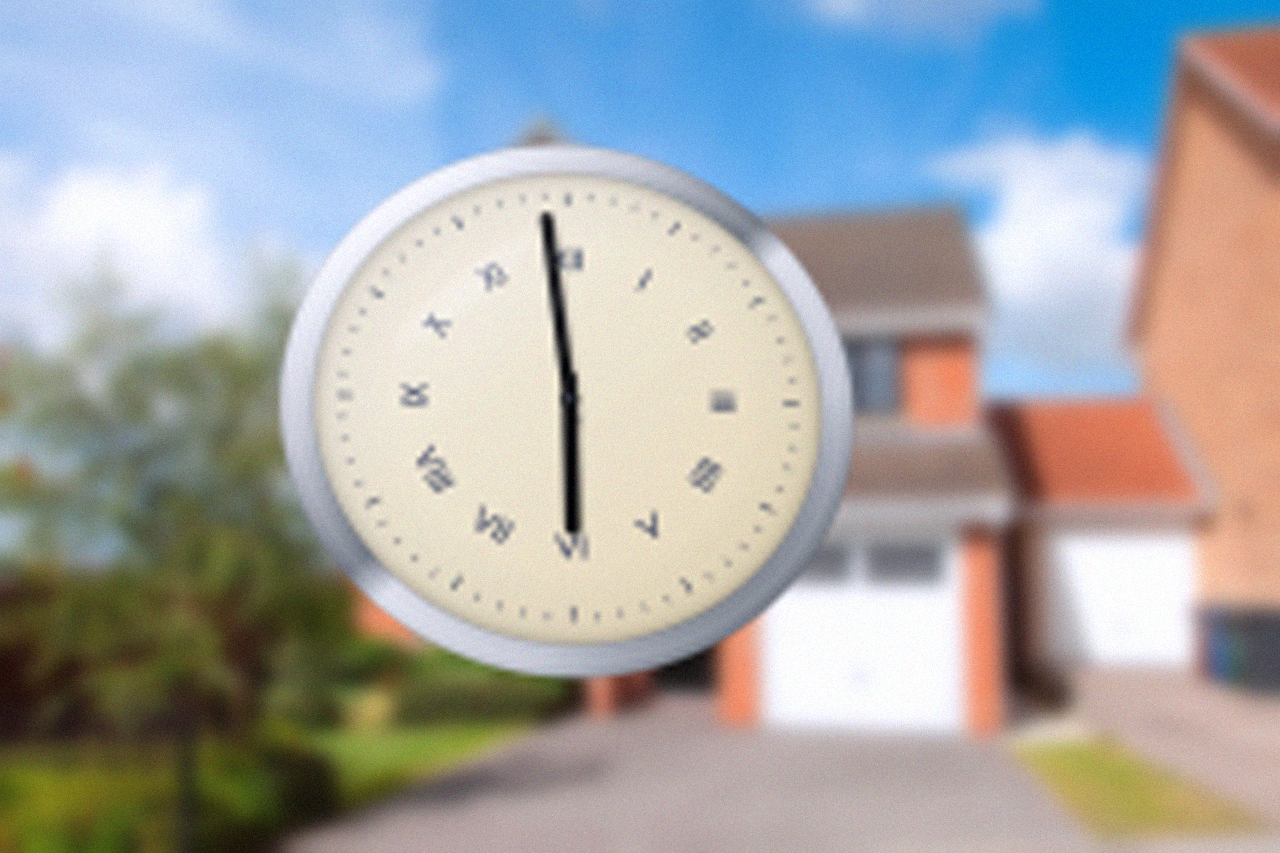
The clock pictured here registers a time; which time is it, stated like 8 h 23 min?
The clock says 5 h 59 min
